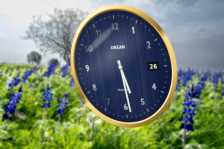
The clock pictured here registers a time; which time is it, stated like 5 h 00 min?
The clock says 5 h 29 min
